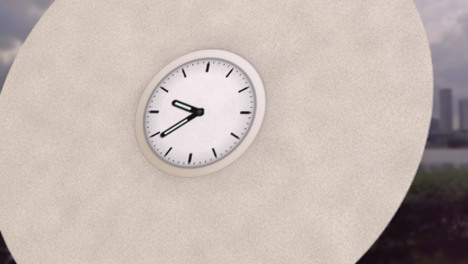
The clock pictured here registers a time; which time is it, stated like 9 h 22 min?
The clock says 9 h 39 min
